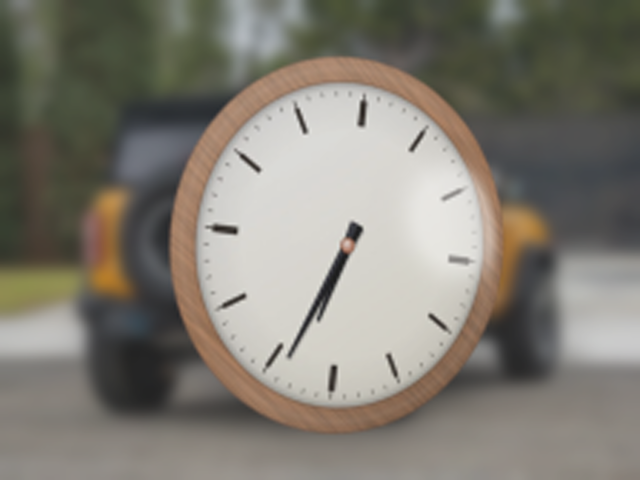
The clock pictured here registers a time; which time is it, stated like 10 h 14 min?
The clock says 6 h 34 min
